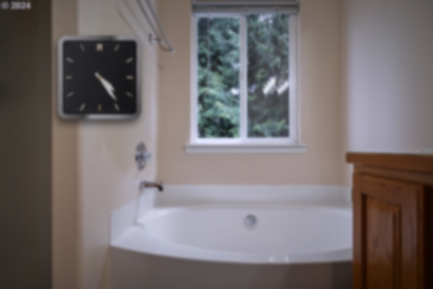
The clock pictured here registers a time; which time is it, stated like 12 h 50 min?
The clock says 4 h 24 min
